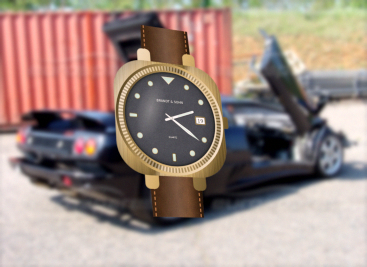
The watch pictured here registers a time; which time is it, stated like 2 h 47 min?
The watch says 2 h 21 min
